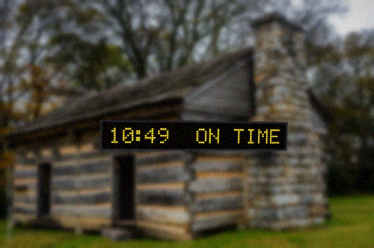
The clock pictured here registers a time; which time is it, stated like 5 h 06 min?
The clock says 10 h 49 min
